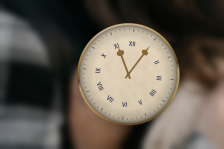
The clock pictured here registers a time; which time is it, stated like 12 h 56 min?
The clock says 11 h 05 min
